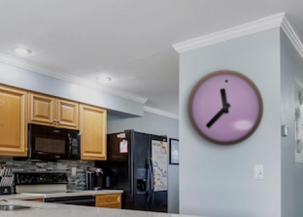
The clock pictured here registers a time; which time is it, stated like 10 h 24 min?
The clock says 11 h 37 min
